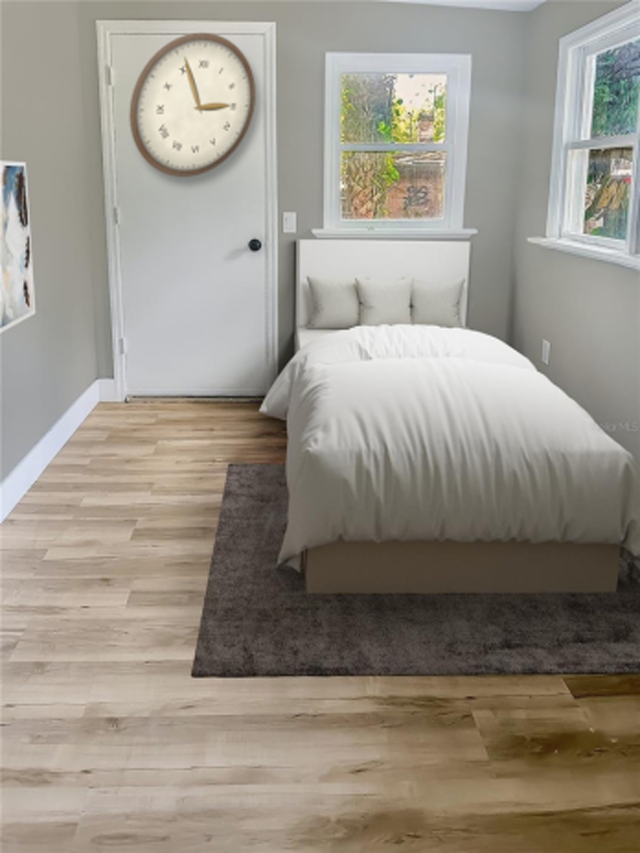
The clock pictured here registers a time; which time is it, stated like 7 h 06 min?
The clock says 2 h 56 min
